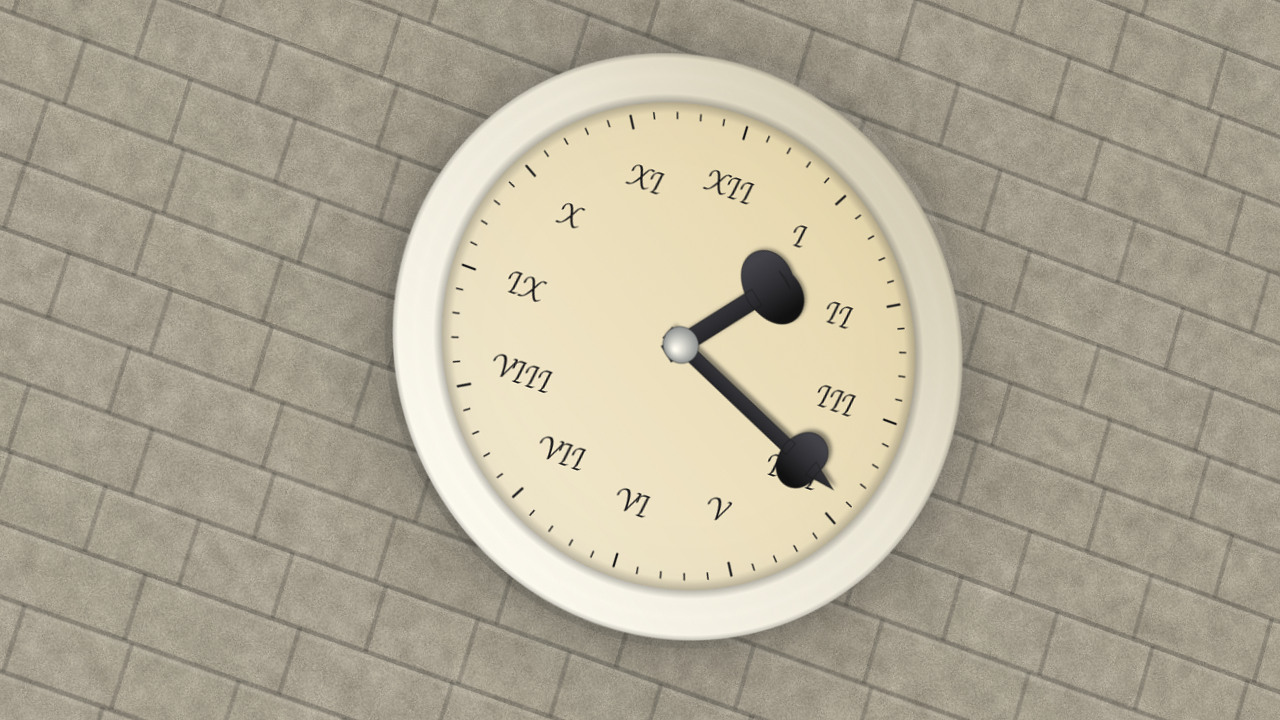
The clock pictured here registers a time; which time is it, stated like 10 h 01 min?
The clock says 1 h 19 min
